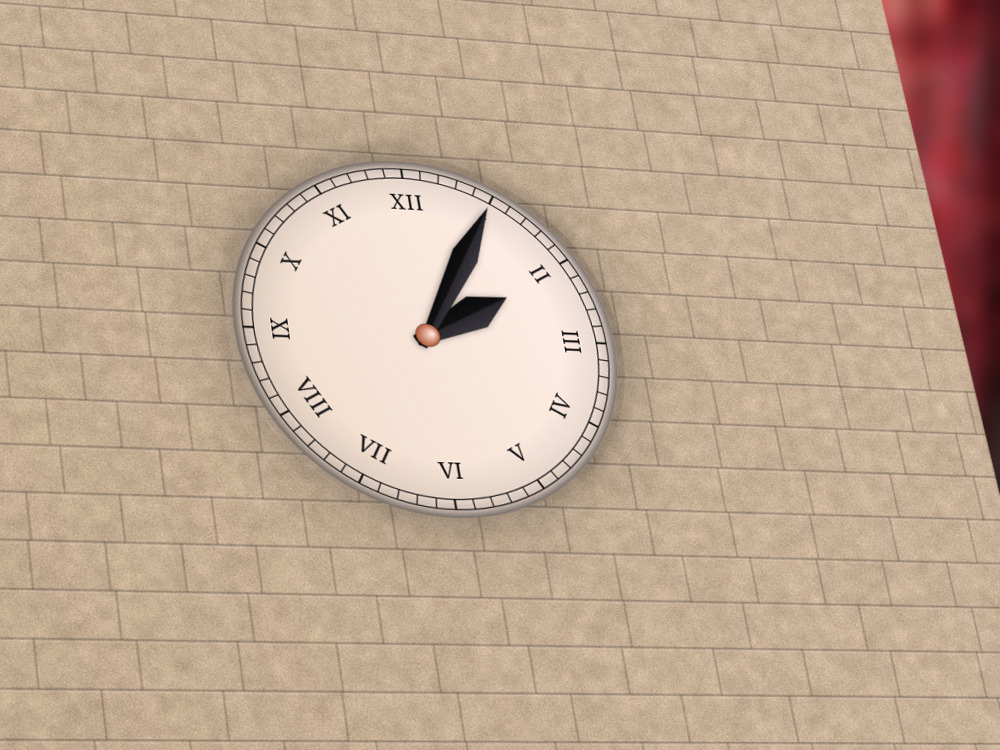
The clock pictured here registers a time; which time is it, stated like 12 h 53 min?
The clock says 2 h 05 min
